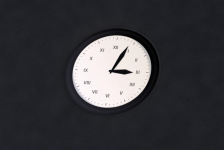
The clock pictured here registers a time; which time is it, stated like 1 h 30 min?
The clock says 3 h 04 min
